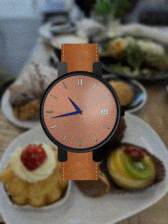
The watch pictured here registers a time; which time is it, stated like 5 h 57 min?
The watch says 10 h 43 min
